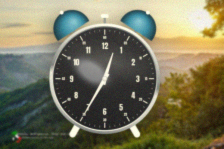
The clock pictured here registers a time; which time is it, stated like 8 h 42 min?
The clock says 12 h 35 min
